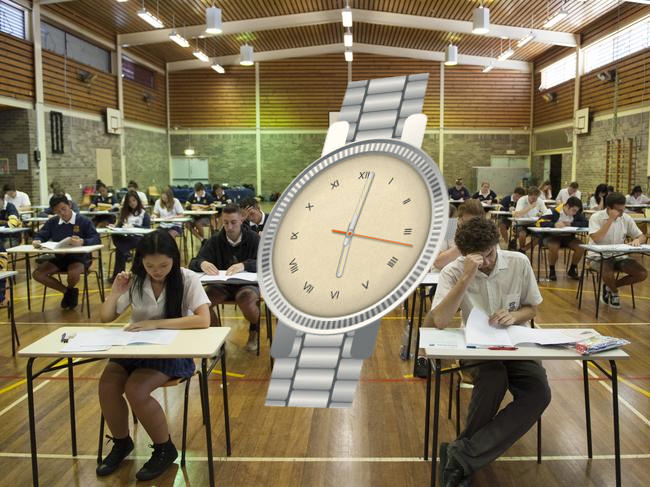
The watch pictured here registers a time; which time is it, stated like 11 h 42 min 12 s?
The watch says 6 h 01 min 17 s
